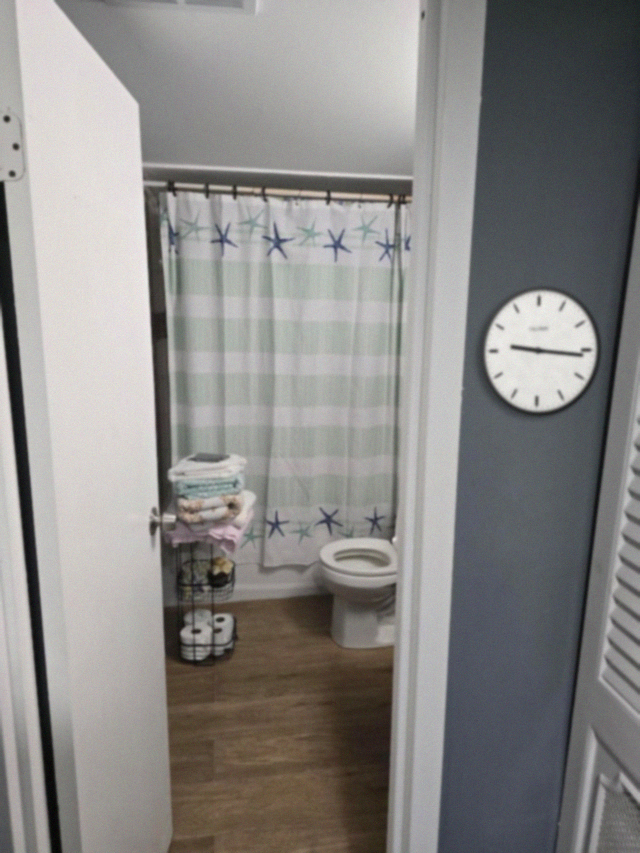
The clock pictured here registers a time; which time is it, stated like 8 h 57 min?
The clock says 9 h 16 min
